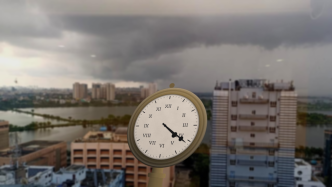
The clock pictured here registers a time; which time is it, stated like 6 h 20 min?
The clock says 4 h 21 min
